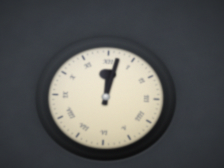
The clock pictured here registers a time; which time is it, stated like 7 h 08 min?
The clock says 12 h 02 min
